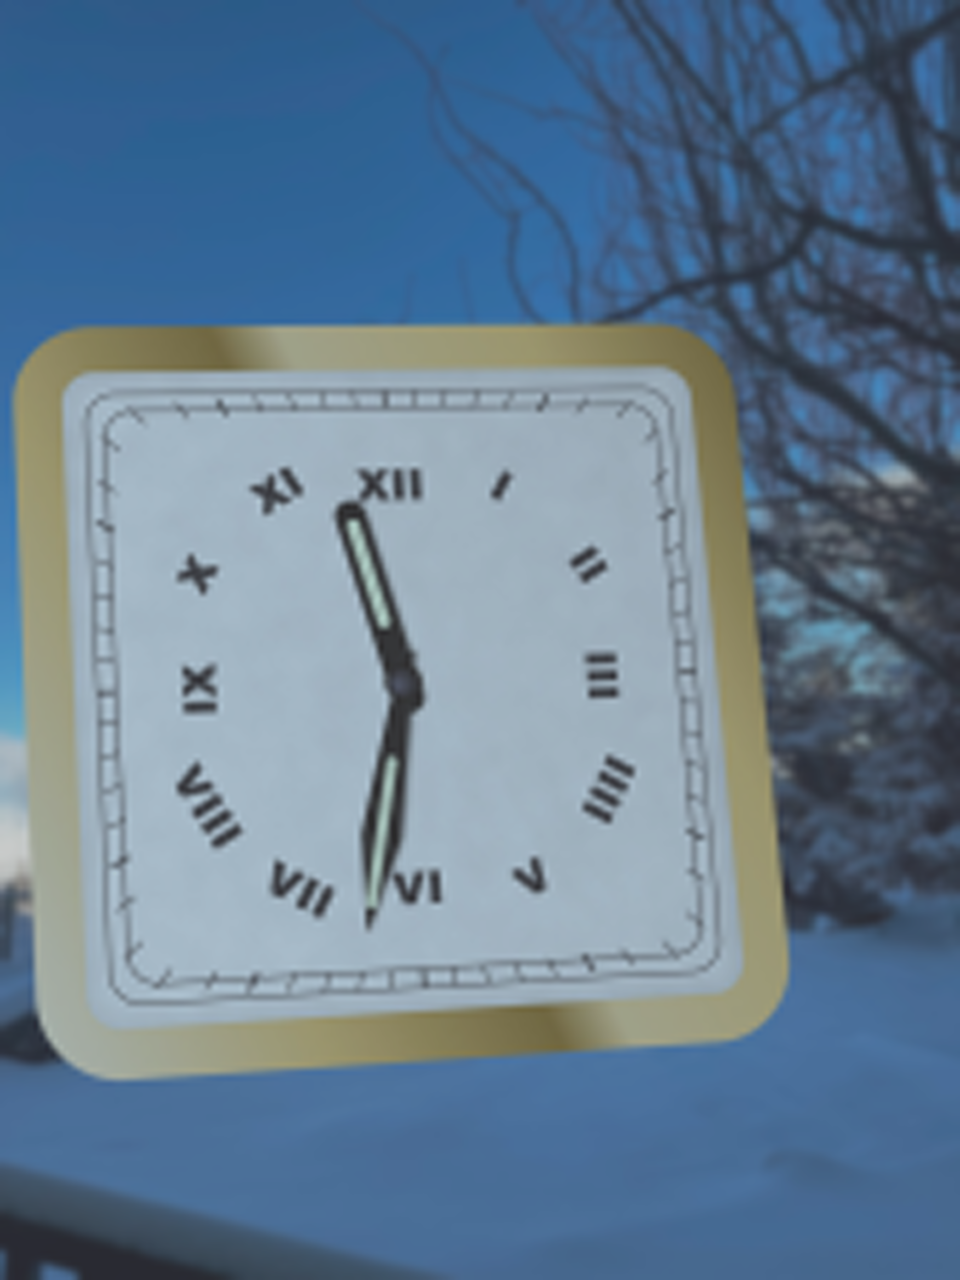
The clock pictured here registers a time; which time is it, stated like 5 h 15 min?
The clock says 11 h 32 min
